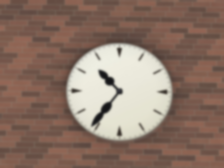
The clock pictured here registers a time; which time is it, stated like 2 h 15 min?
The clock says 10 h 36 min
